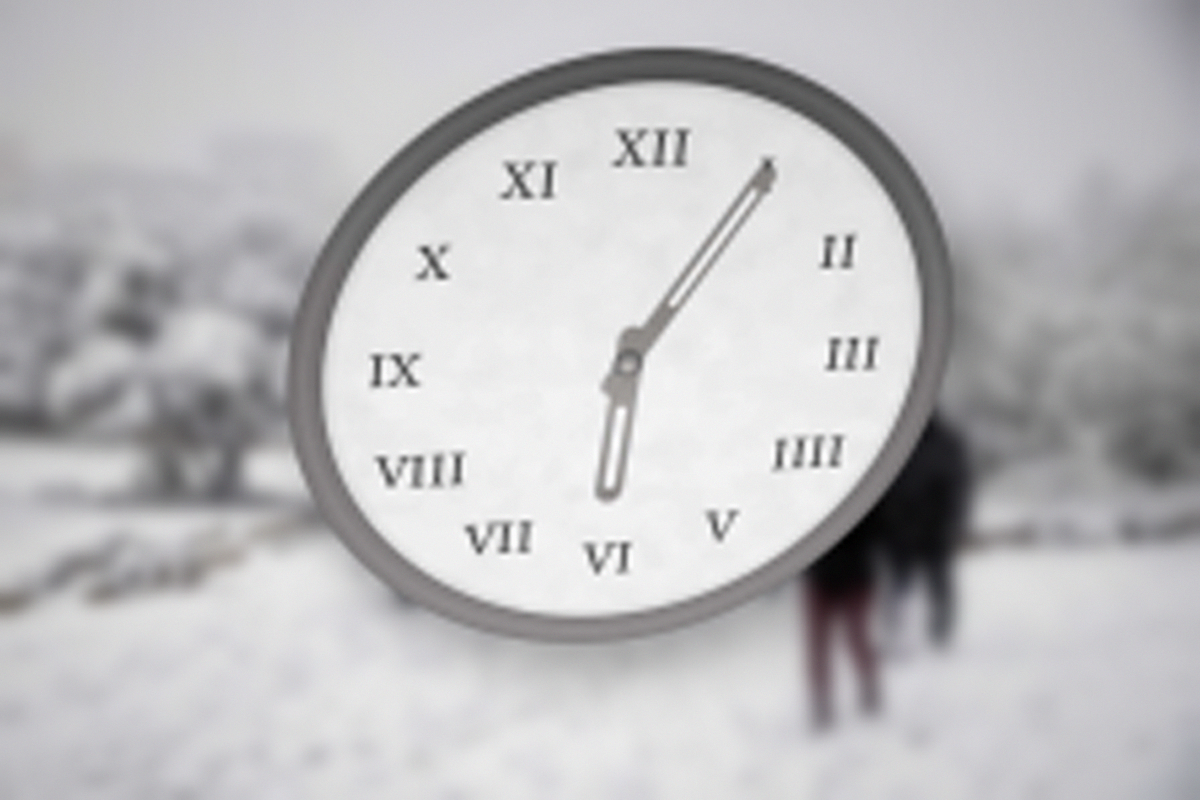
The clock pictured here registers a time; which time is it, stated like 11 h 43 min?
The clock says 6 h 05 min
